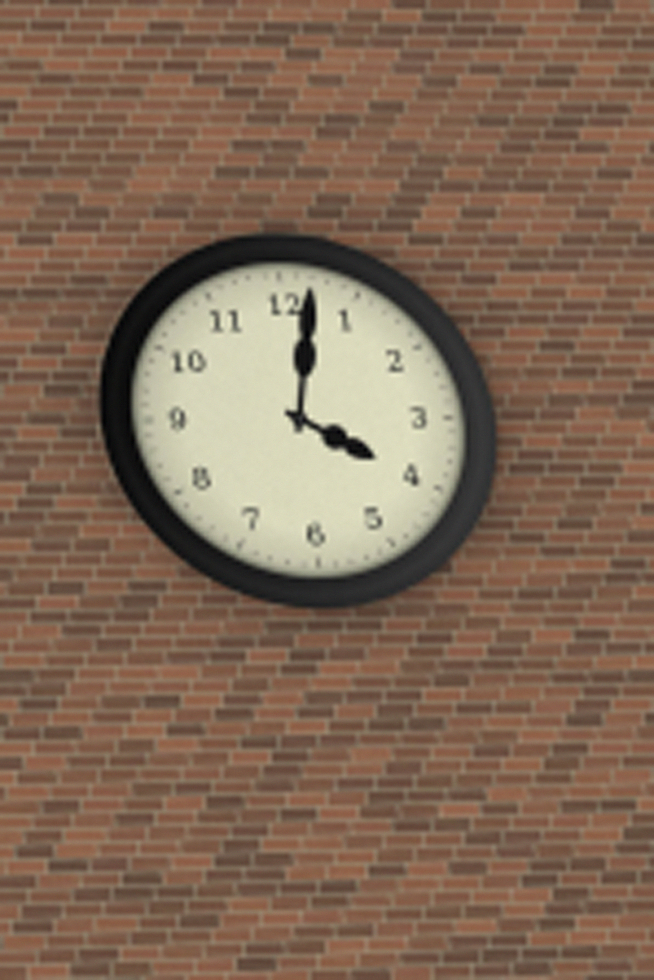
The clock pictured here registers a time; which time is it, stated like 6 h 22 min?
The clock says 4 h 02 min
